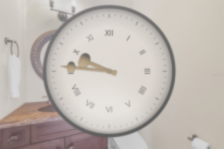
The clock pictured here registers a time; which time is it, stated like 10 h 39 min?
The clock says 9 h 46 min
